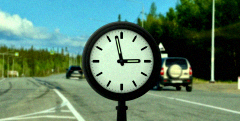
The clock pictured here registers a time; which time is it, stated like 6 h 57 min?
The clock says 2 h 58 min
